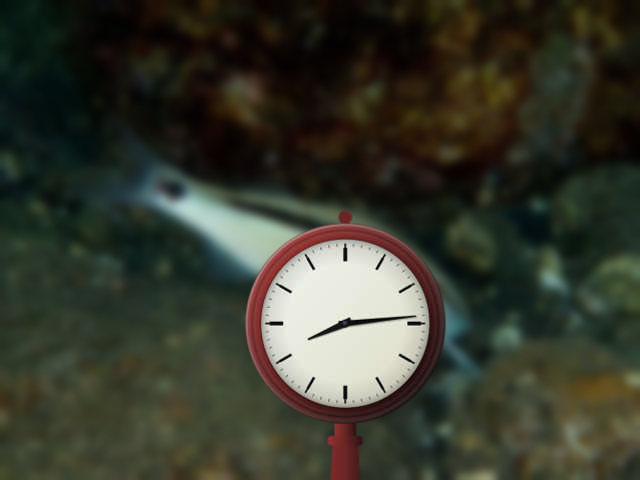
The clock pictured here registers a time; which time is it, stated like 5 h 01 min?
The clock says 8 h 14 min
